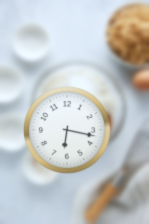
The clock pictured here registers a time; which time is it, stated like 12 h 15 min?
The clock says 6 h 17 min
